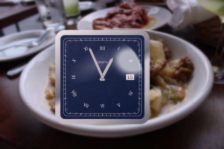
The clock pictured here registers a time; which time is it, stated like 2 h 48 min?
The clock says 12 h 56 min
